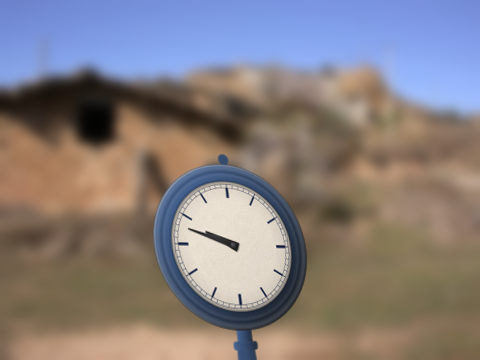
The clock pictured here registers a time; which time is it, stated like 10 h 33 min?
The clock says 9 h 48 min
